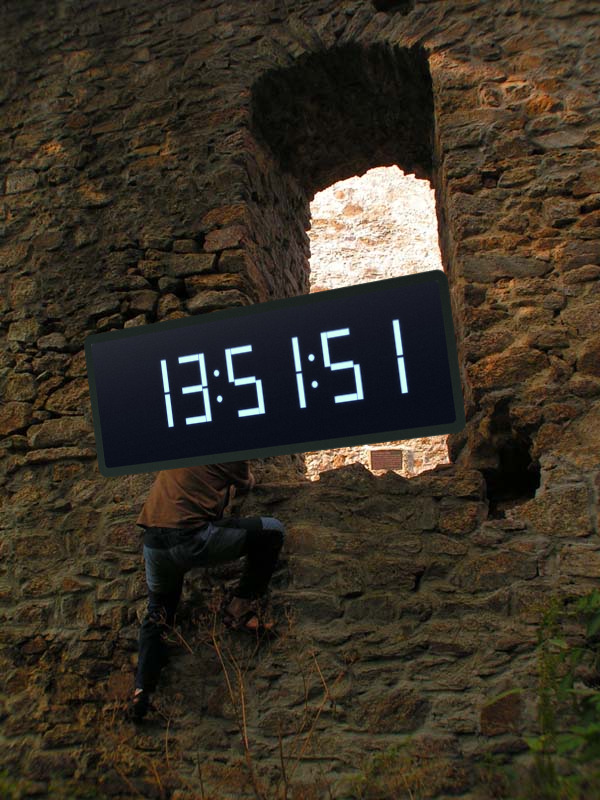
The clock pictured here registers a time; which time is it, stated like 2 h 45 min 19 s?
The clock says 13 h 51 min 51 s
